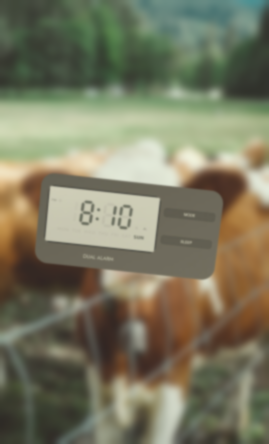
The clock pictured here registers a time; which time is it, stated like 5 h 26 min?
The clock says 8 h 10 min
